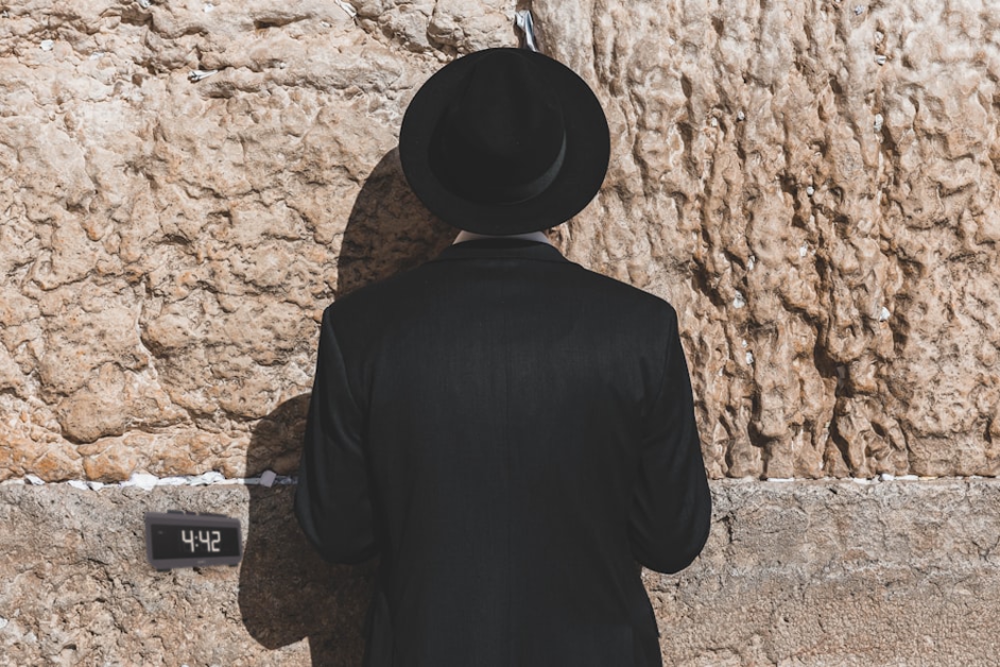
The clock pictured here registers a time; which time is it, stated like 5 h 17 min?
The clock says 4 h 42 min
